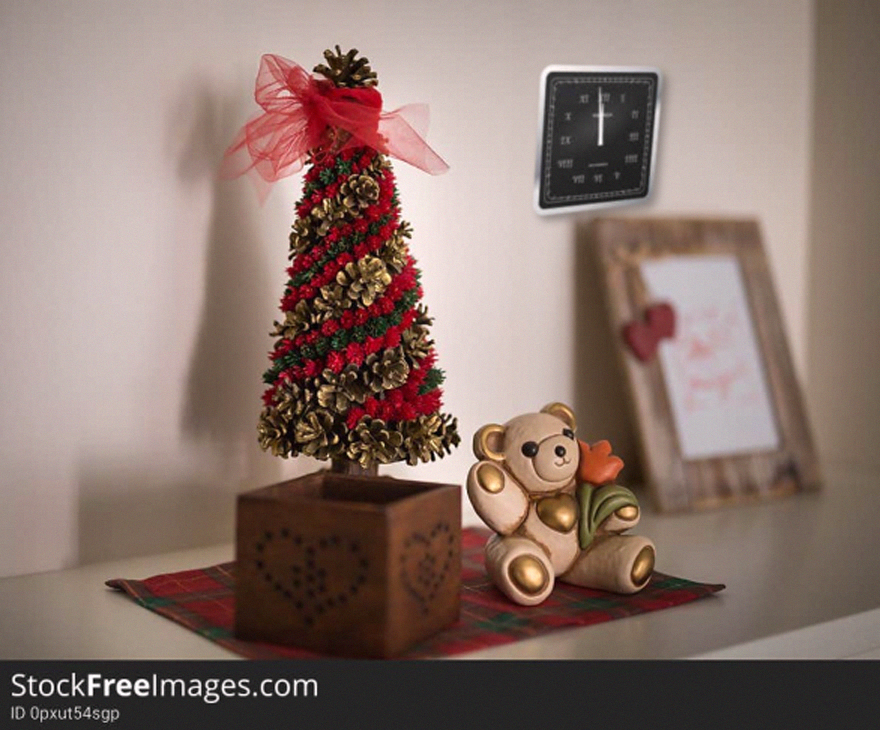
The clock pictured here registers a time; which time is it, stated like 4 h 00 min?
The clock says 11 h 59 min
